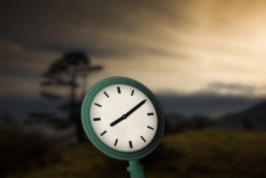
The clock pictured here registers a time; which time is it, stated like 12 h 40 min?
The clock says 8 h 10 min
